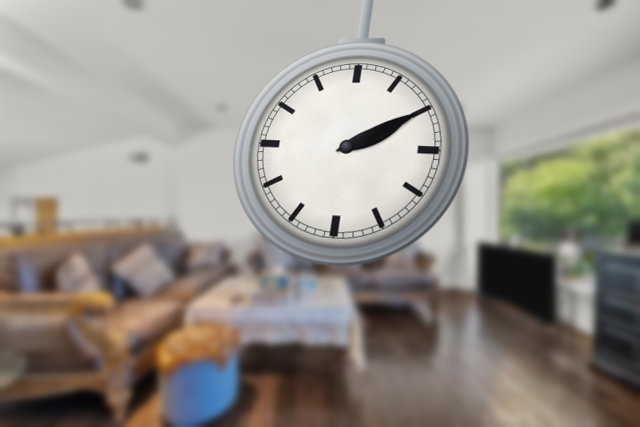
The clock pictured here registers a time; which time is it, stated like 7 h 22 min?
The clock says 2 h 10 min
